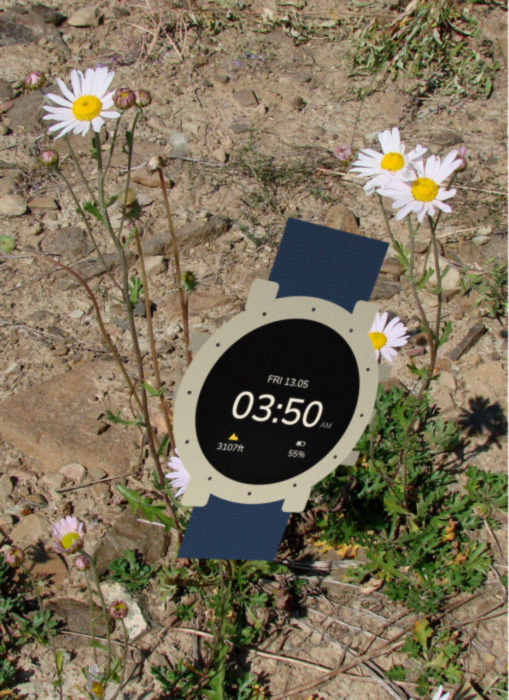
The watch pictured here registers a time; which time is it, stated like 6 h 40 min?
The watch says 3 h 50 min
